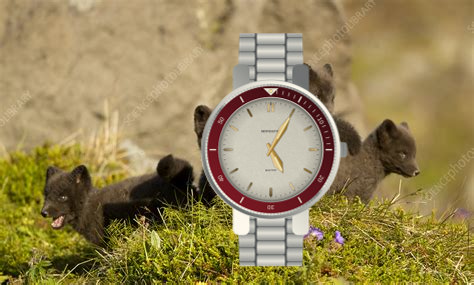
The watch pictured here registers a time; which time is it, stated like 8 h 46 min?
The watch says 5 h 05 min
